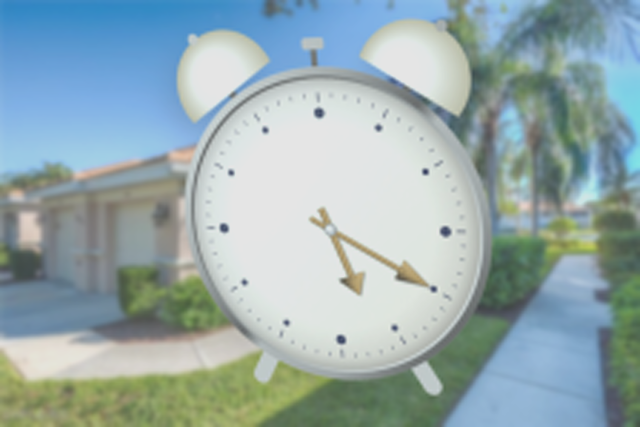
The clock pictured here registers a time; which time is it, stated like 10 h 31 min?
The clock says 5 h 20 min
